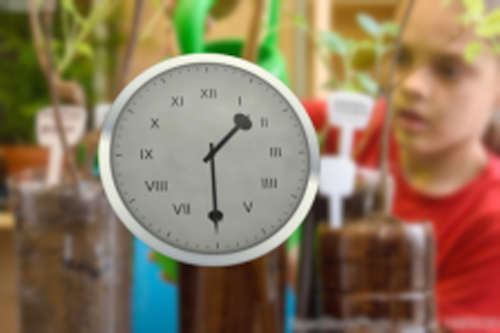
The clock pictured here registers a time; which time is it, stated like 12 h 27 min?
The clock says 1 h 30 min
